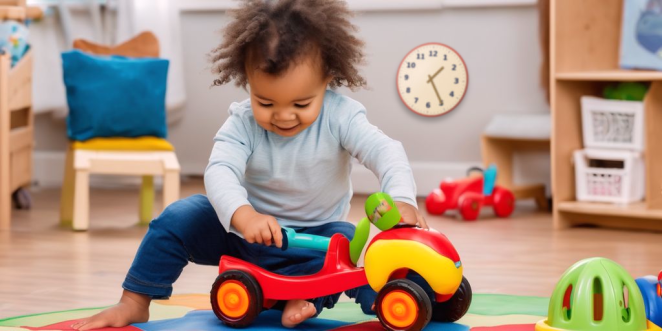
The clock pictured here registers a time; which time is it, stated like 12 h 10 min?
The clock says 1 h 25 min
